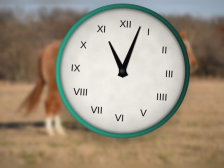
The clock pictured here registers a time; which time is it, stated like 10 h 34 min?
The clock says 11 h 03 min
